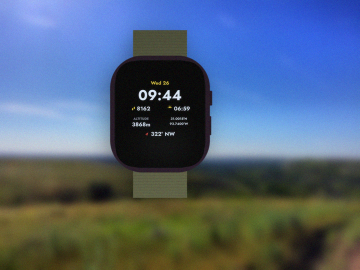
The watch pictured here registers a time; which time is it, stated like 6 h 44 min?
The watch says 9 h 44 min
